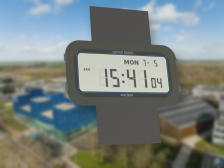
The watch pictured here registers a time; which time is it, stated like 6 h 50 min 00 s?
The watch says 15 h 41 min 04 s
